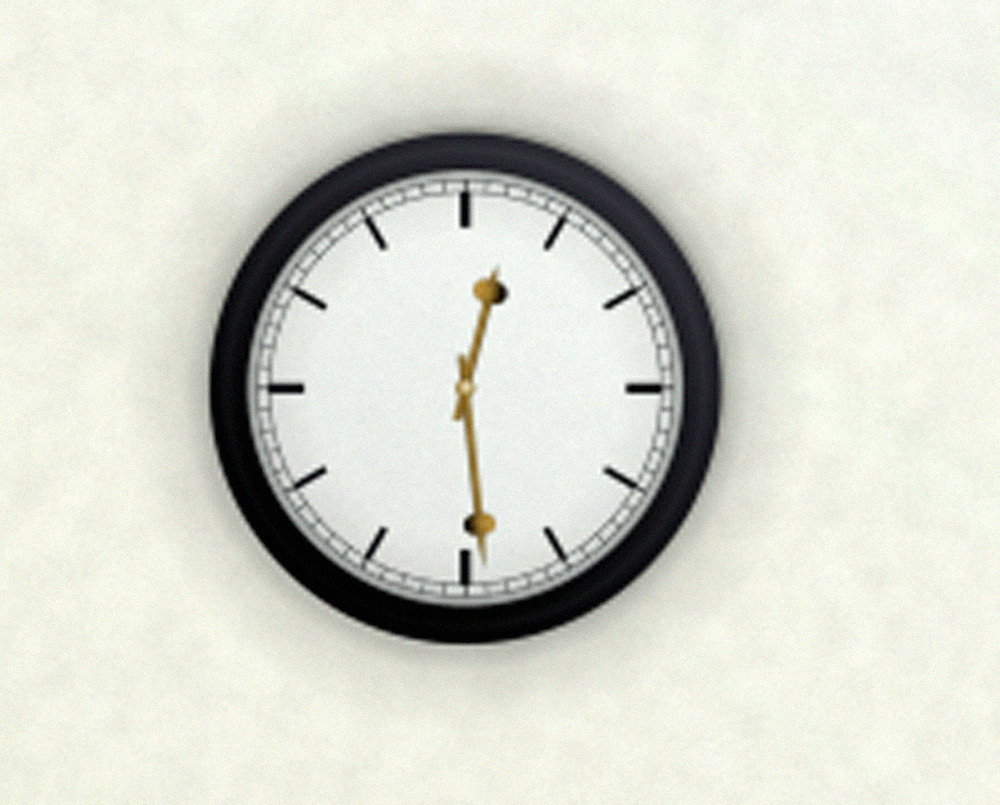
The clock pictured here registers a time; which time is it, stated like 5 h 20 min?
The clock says 12 h 29 min
